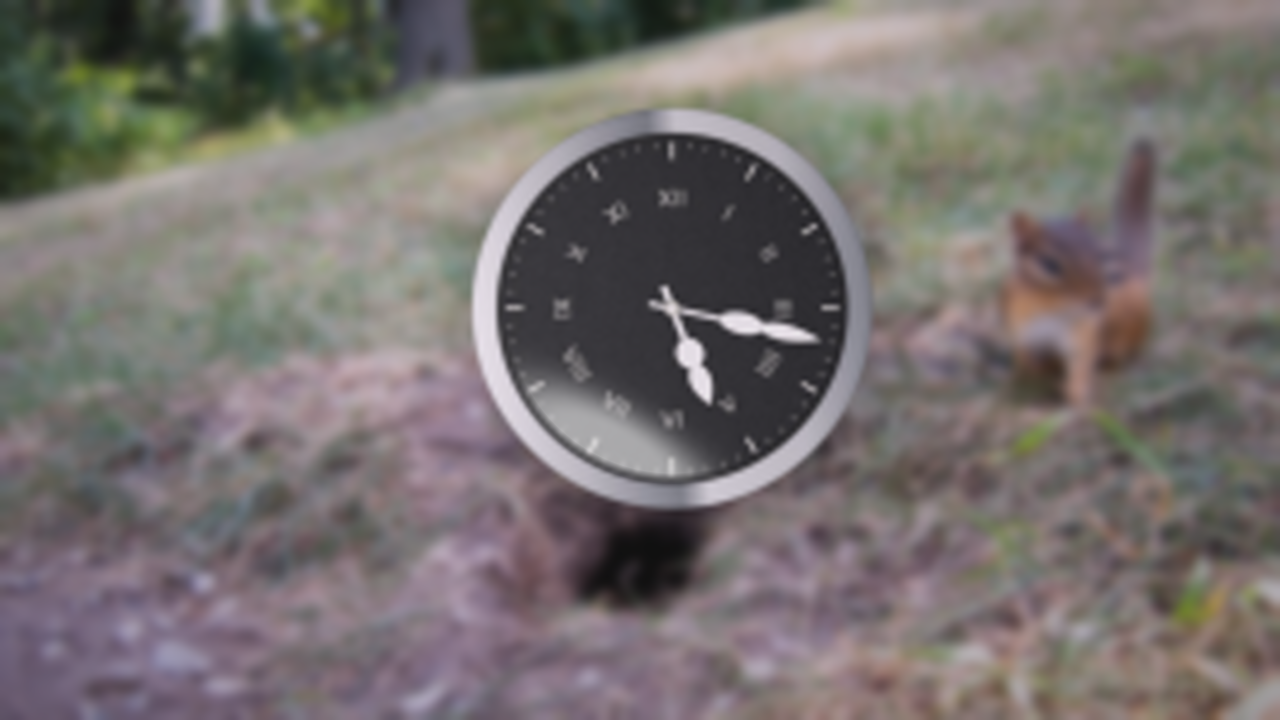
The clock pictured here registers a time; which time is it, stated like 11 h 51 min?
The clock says 5 h 17 min
